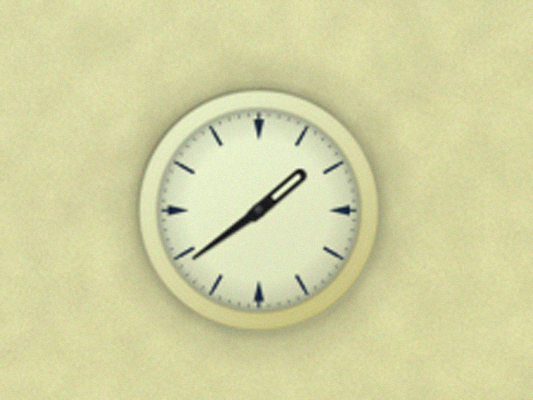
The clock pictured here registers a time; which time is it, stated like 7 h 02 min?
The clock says 1 h 39 min
